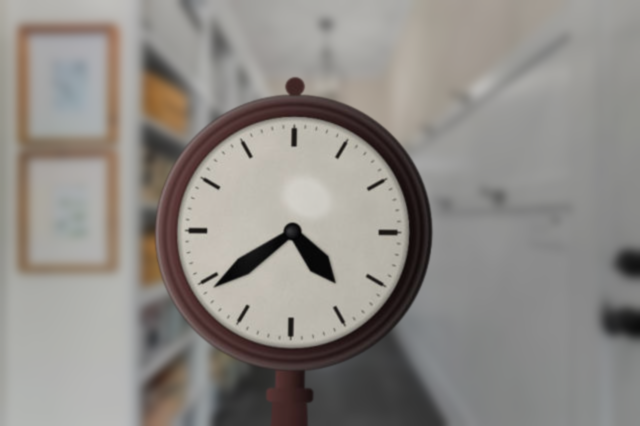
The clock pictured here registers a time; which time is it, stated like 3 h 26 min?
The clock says 4 h 39 min
